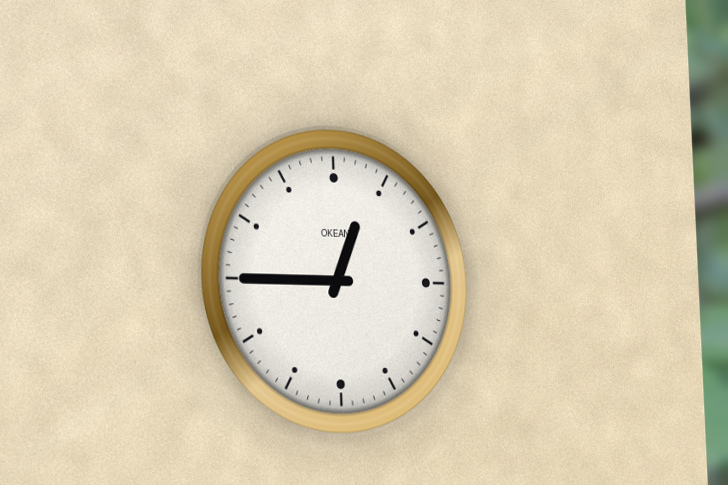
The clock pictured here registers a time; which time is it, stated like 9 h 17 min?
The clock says 12 h 45 min
